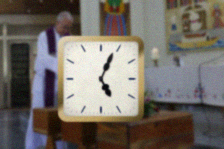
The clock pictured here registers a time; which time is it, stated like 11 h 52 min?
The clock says 5 h 04 min
